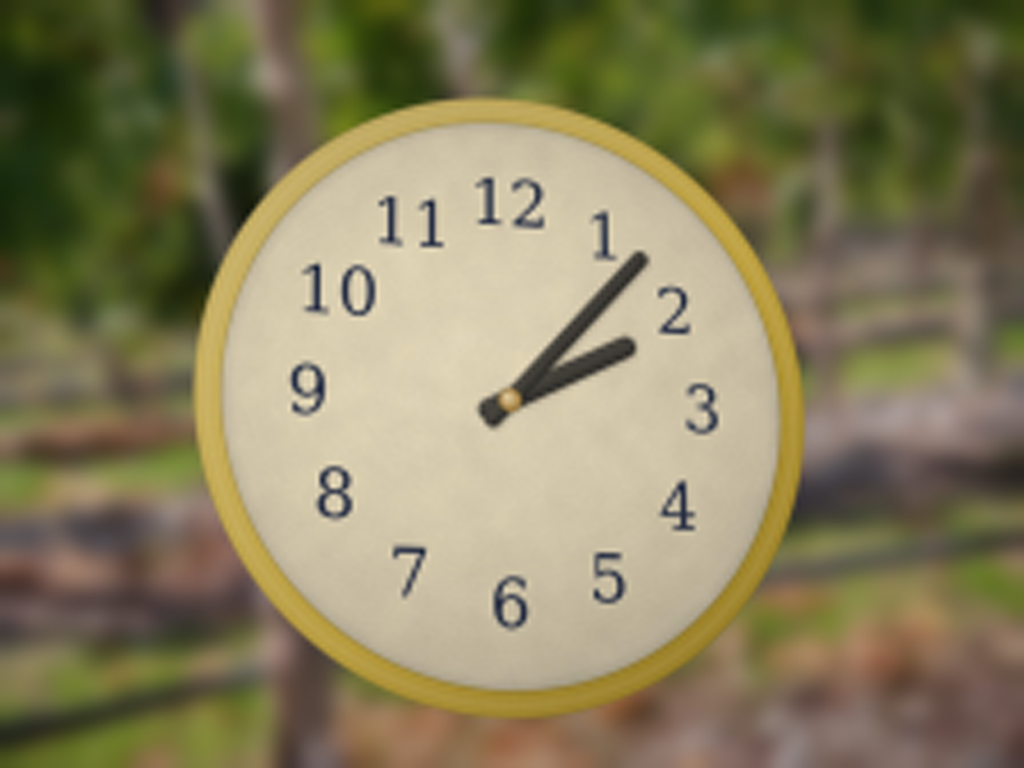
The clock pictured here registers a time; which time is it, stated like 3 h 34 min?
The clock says 2 h 07 min
